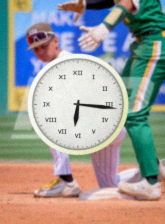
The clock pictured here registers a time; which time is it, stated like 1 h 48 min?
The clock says 6 h 16 min
